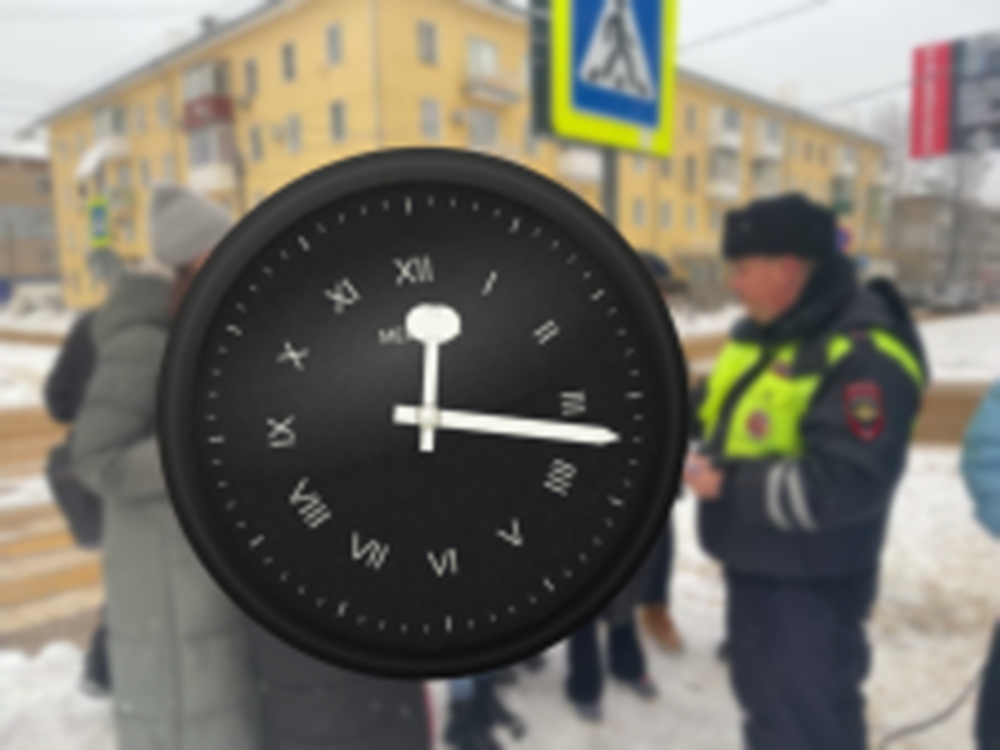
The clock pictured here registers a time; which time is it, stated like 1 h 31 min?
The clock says 12 h 17 min
